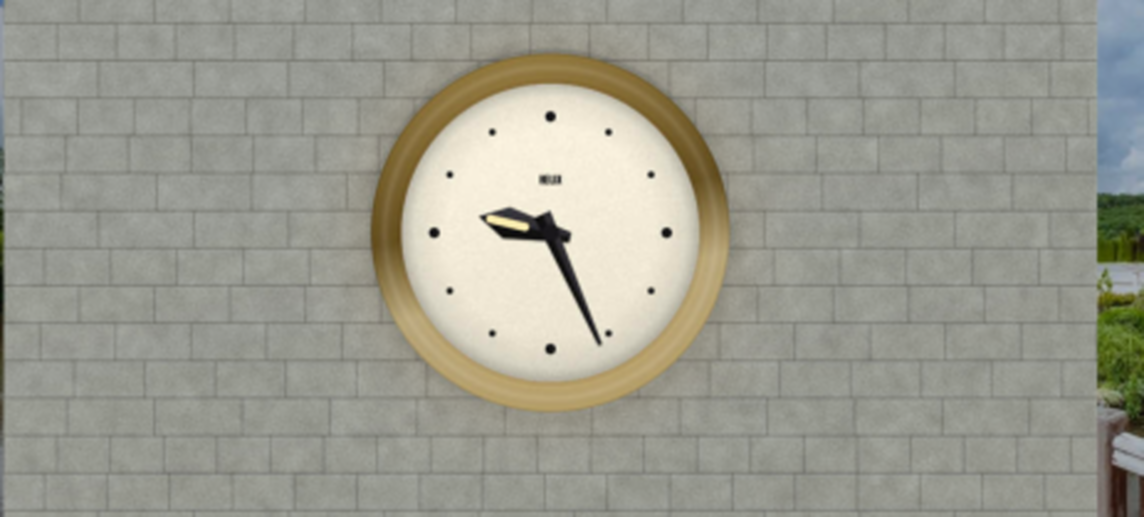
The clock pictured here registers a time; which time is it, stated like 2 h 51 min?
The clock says 9 h 26 min
